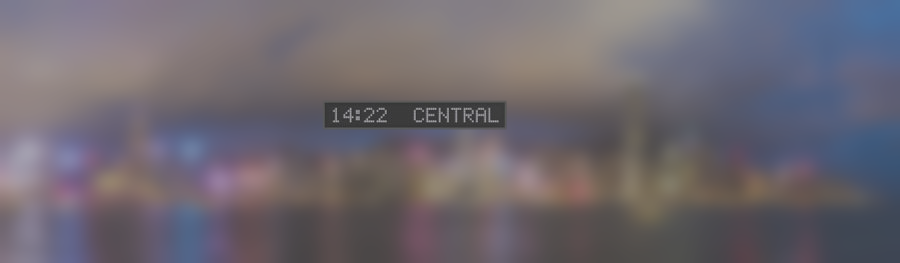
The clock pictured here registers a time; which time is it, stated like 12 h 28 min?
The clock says 14 h 22 min
